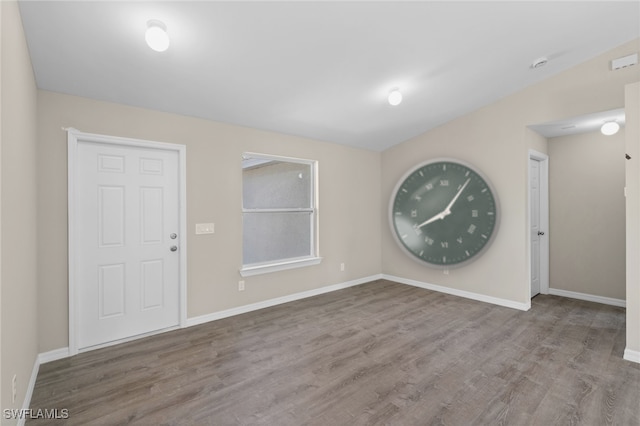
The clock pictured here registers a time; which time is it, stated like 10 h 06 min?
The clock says 8 h 06 min
